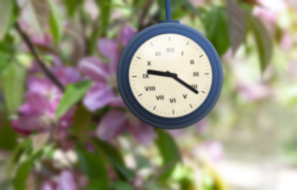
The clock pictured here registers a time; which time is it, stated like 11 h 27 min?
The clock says 9 h 21 min
